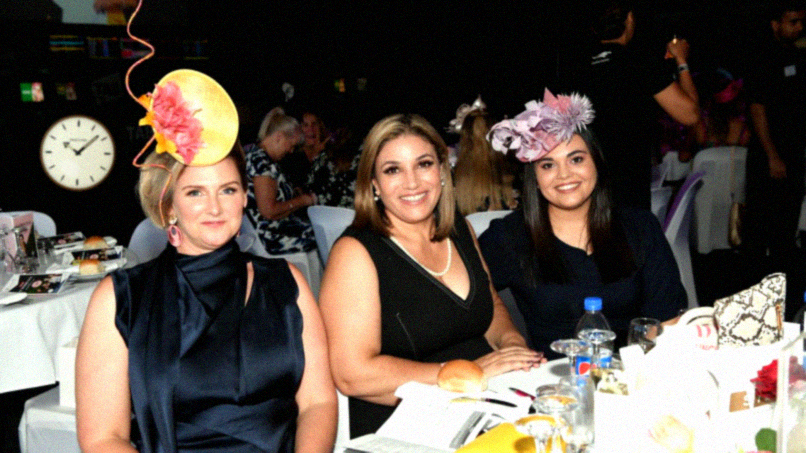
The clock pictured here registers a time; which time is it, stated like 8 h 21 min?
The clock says 10 h 08 min
